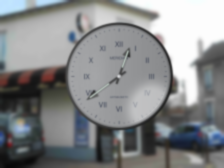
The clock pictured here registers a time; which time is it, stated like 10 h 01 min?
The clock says 12 h 39 min
